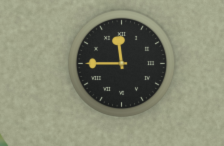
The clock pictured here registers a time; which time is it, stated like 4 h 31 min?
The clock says 11 h 45 min
